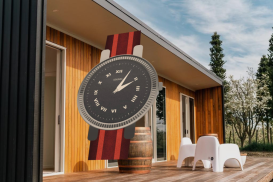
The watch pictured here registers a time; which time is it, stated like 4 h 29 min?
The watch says 2 h 05 min
